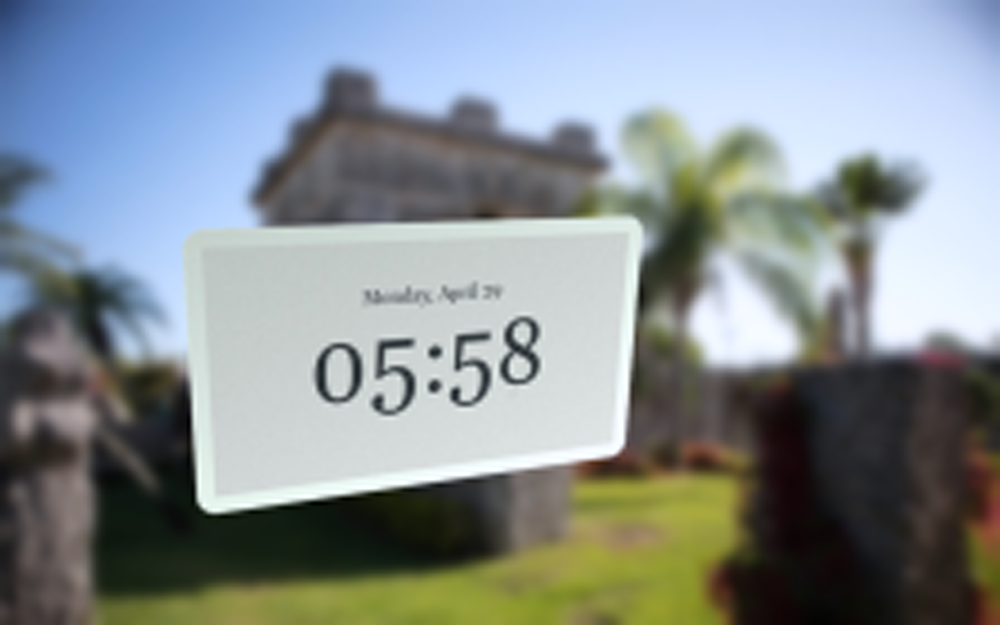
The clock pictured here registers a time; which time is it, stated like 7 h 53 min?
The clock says 5 h 58 min
